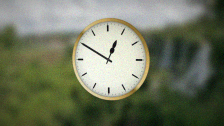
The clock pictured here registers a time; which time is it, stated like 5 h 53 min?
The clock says 12 h 50 min
